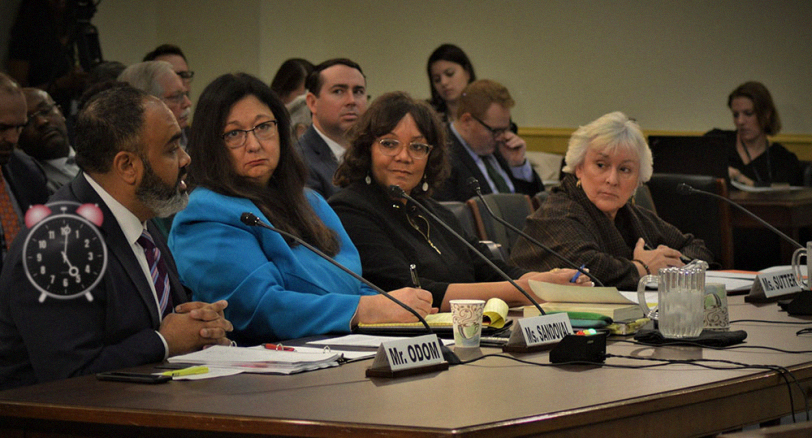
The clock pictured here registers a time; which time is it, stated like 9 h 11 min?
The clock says 5 h 01 min
